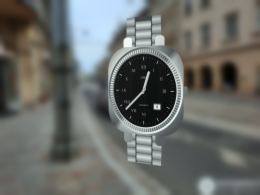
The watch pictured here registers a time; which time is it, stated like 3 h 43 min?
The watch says 12 h 38 min
